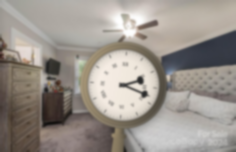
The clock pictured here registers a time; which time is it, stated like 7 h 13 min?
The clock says 2 h 18 min
